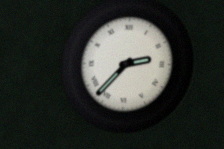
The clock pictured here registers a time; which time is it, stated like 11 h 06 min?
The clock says 2 h 37 min
